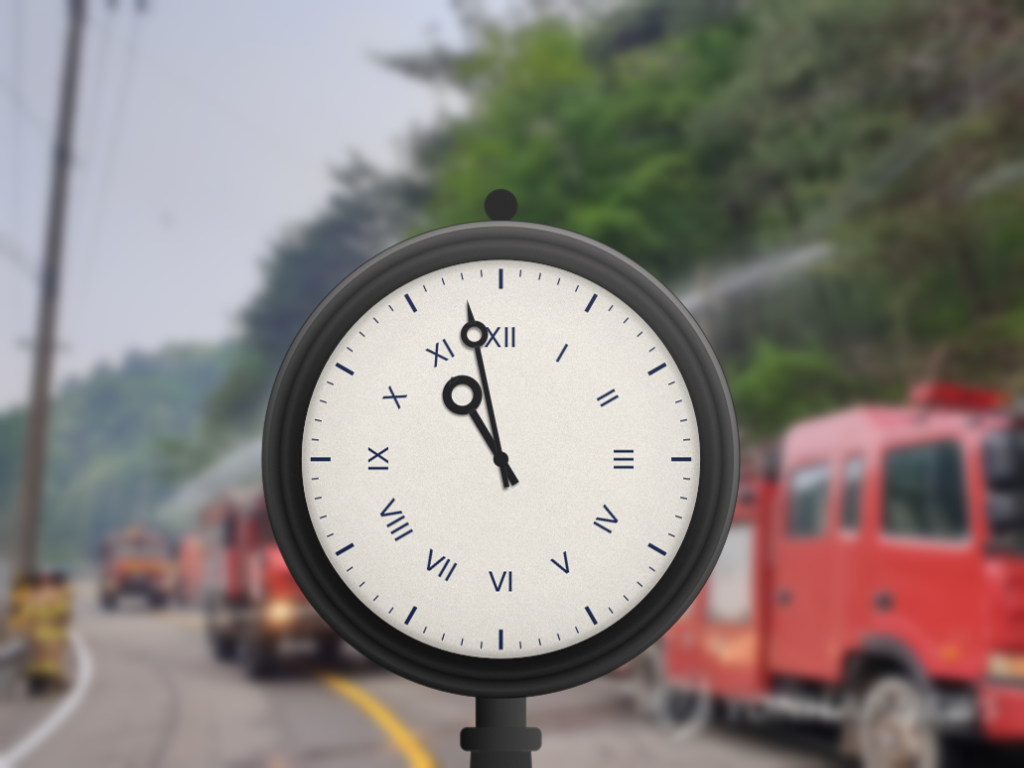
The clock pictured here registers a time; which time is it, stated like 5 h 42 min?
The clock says 10 h 58 min
